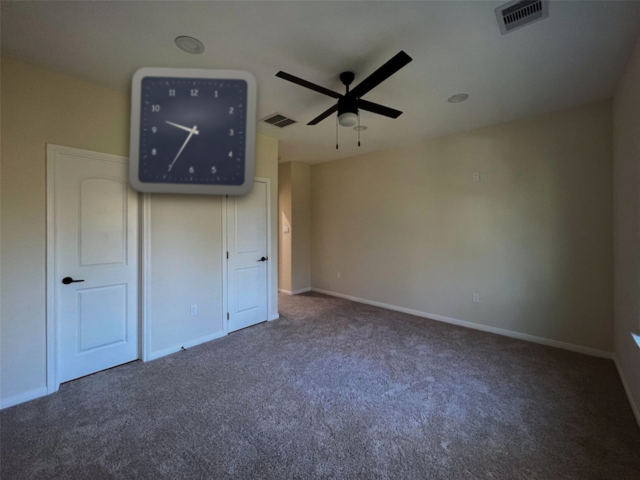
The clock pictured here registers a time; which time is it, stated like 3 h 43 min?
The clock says 9 h 35 min
